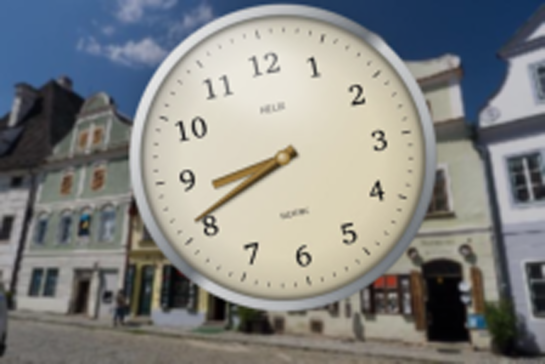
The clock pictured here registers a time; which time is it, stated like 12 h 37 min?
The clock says 8 h 41 min
